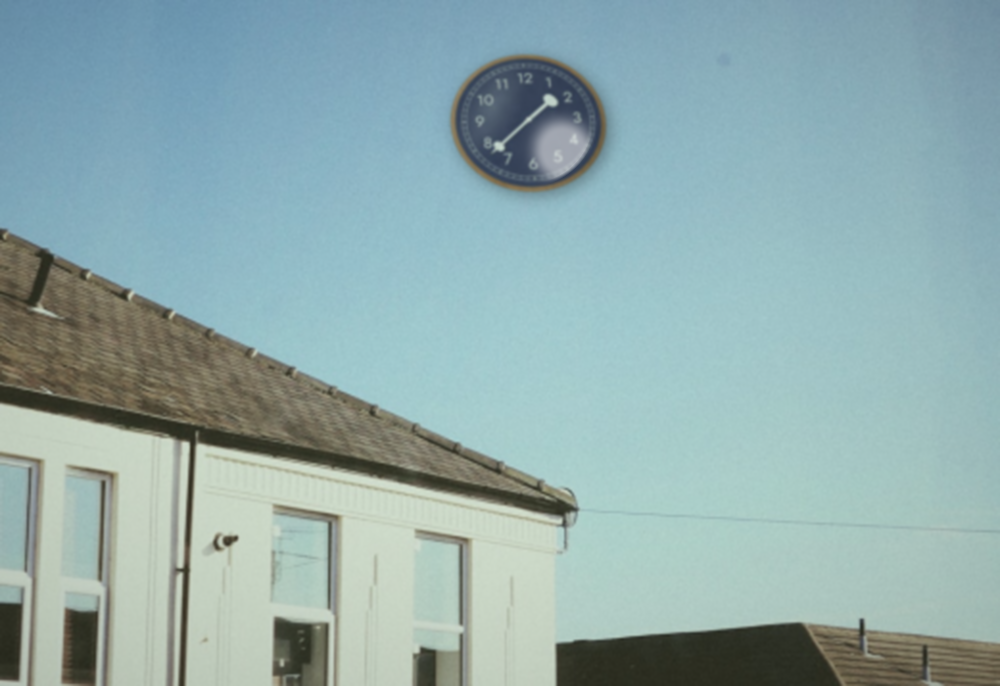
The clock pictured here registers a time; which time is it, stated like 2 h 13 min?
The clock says 1 h 38 min
